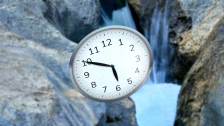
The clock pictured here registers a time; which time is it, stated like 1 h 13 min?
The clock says 5 h 50 min
